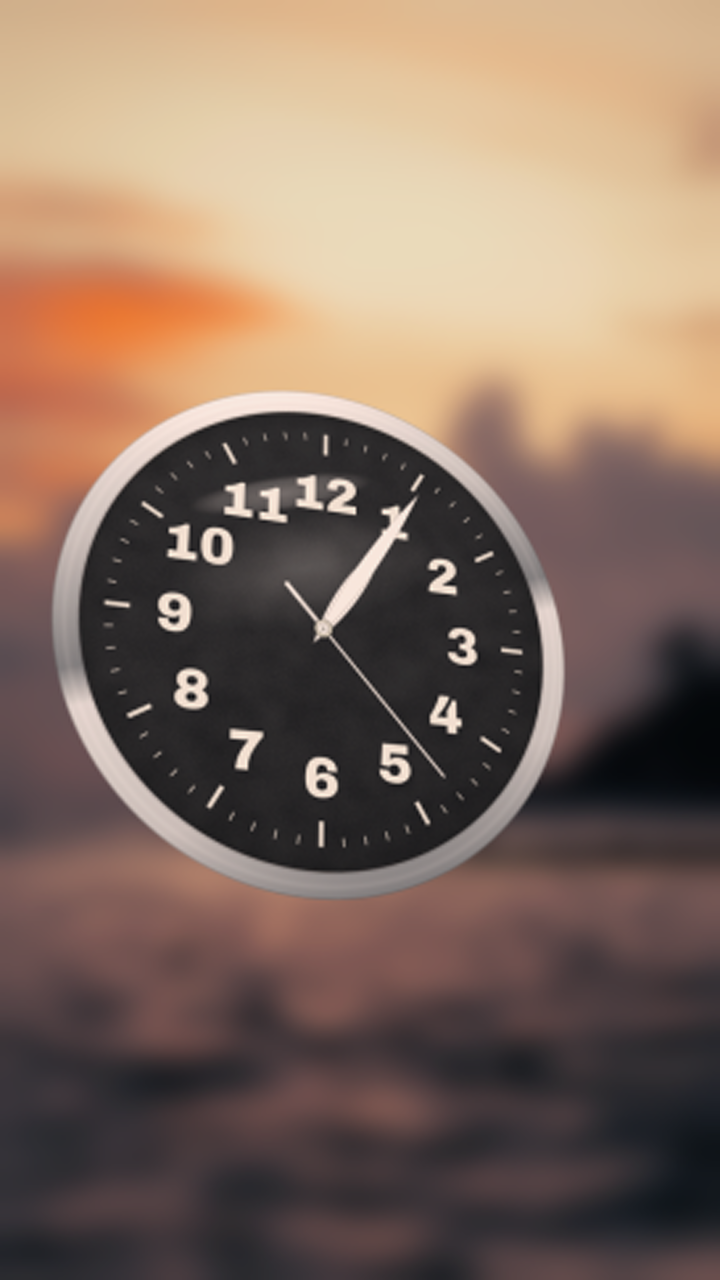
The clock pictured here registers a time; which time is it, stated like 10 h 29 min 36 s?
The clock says 1 h 05 min 23 s
